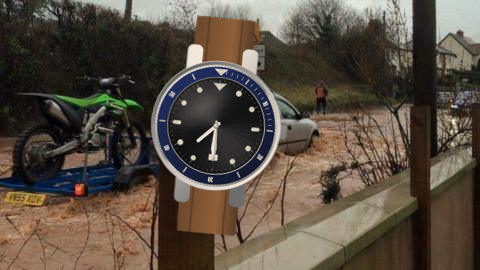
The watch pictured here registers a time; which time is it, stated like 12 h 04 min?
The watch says 7 h 30 min
